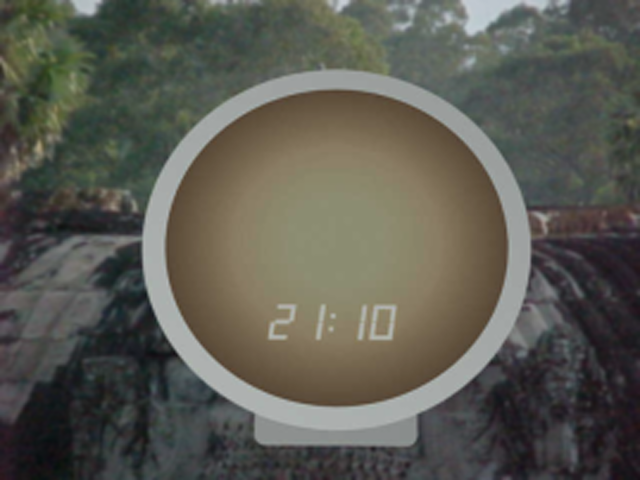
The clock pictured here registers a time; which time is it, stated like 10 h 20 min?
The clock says 21 h 10 min
